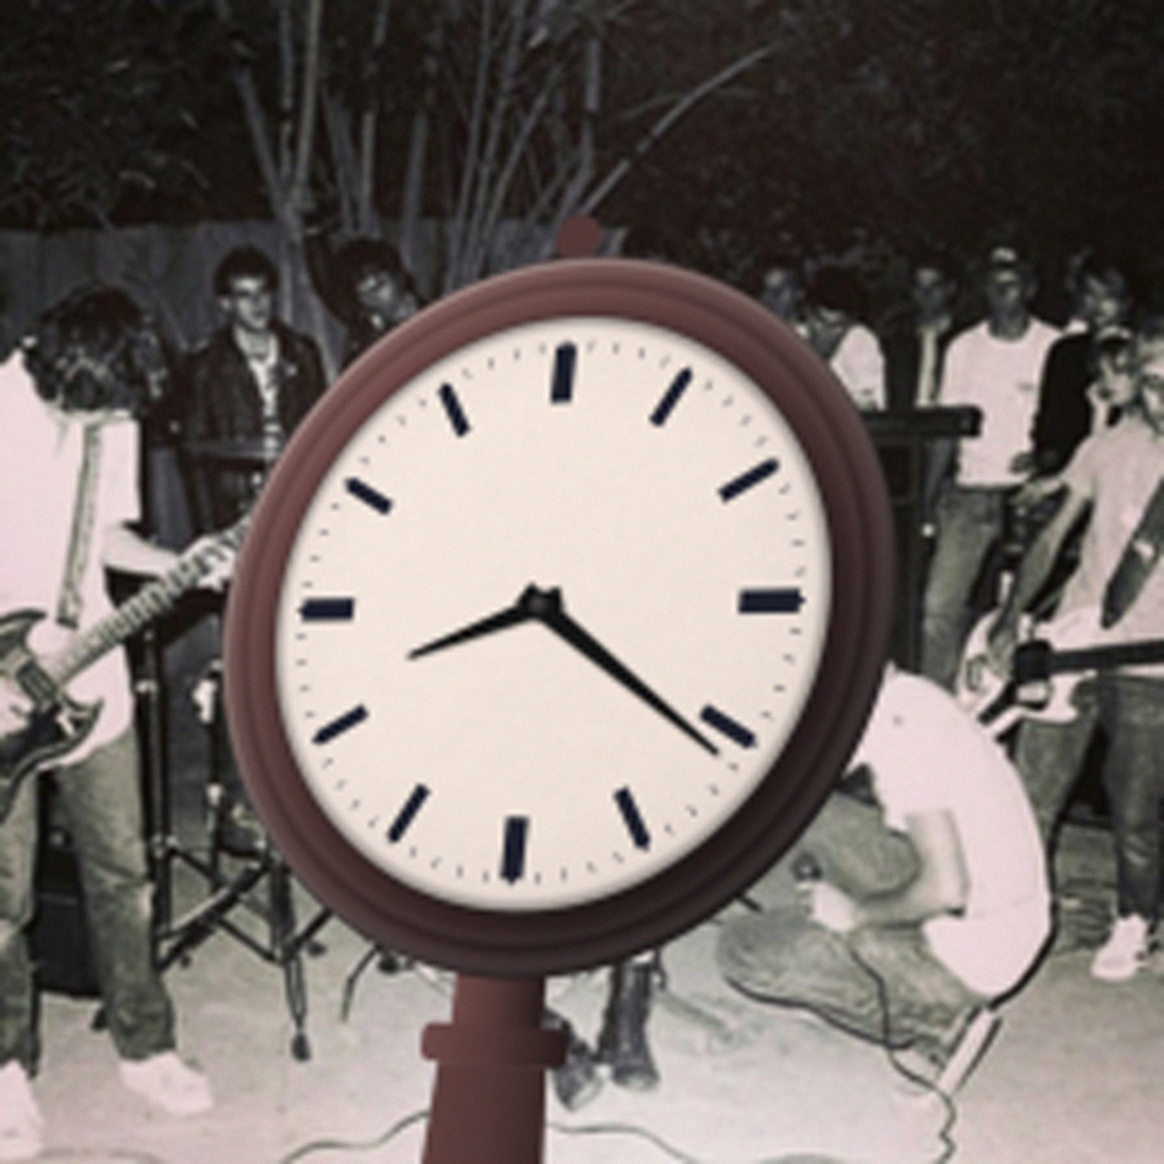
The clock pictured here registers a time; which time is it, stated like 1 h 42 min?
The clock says 8 h 21 min
